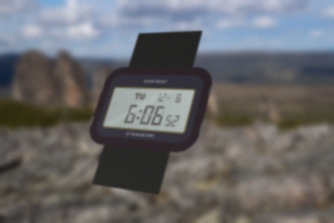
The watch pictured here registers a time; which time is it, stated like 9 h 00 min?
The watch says 6 h 06 min
